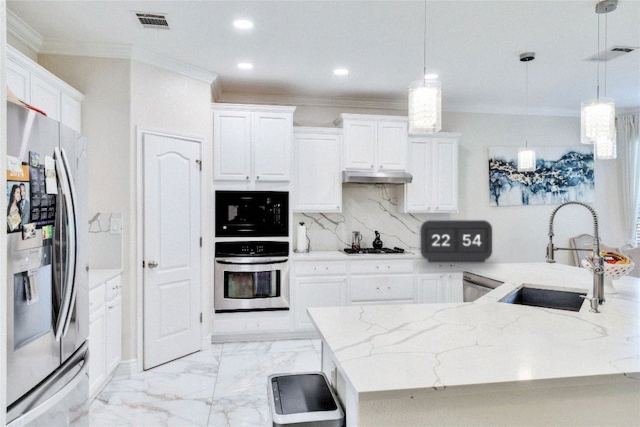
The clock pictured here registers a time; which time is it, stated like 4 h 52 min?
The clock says 22 h 54 min
